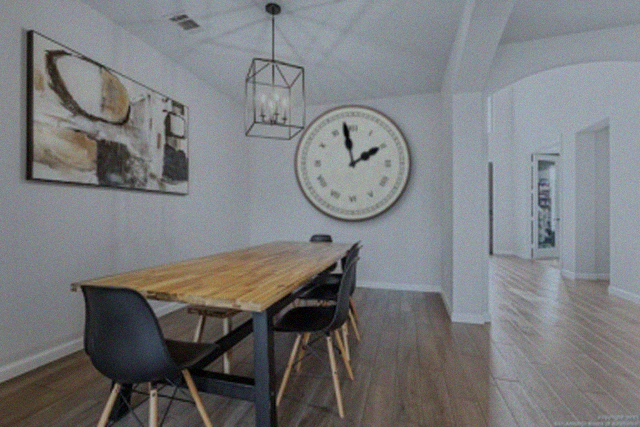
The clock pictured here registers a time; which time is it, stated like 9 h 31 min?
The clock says 1 h 58 min
